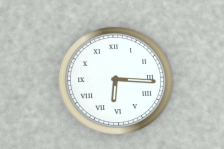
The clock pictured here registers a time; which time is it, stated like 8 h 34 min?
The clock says 6 h 16 min
